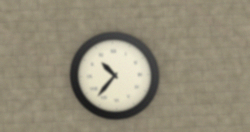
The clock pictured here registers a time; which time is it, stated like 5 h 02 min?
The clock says 10 h 37 min
